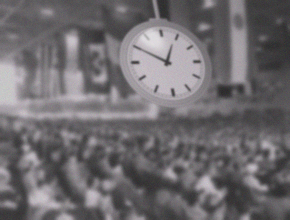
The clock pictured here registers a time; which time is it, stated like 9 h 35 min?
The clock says 12 h 50 min
